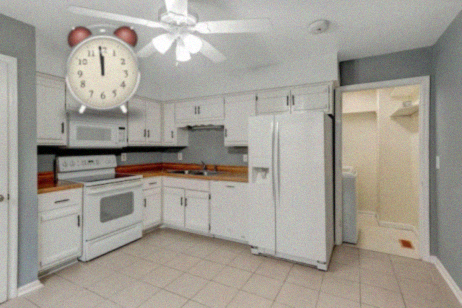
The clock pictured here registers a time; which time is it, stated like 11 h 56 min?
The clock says 11 h 59 min
